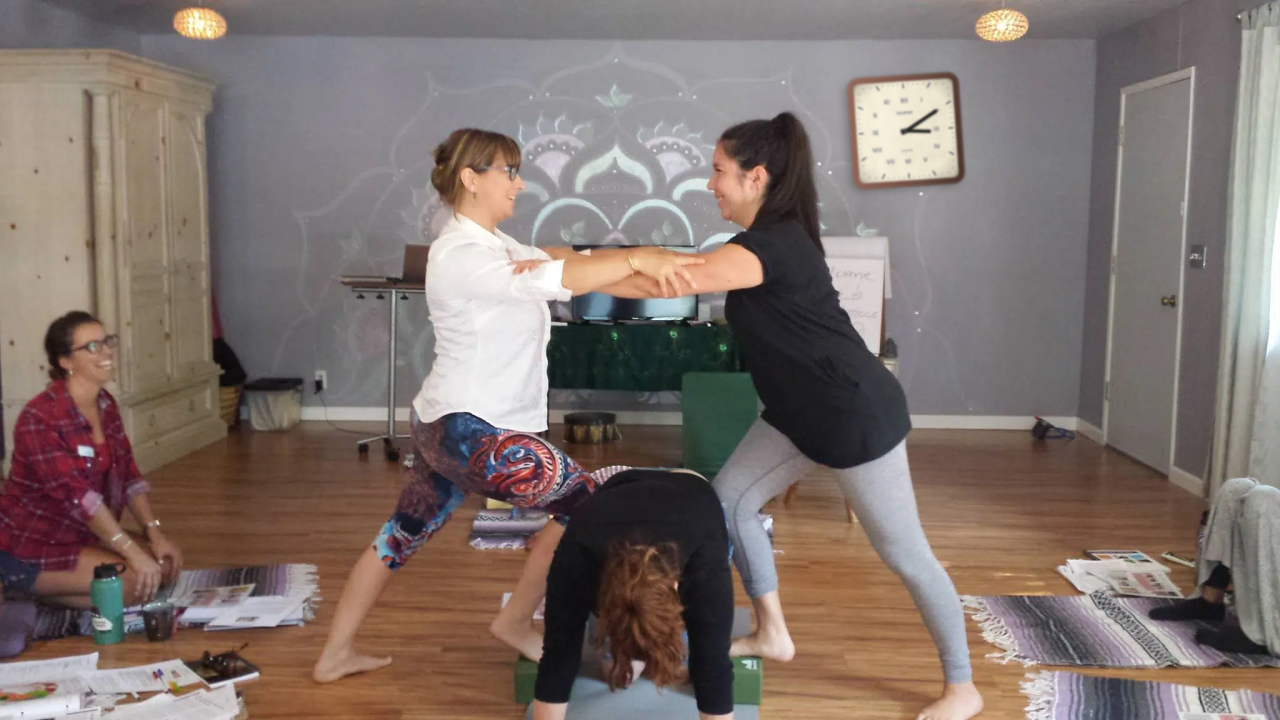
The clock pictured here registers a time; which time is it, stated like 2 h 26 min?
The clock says 3 h 10 min
